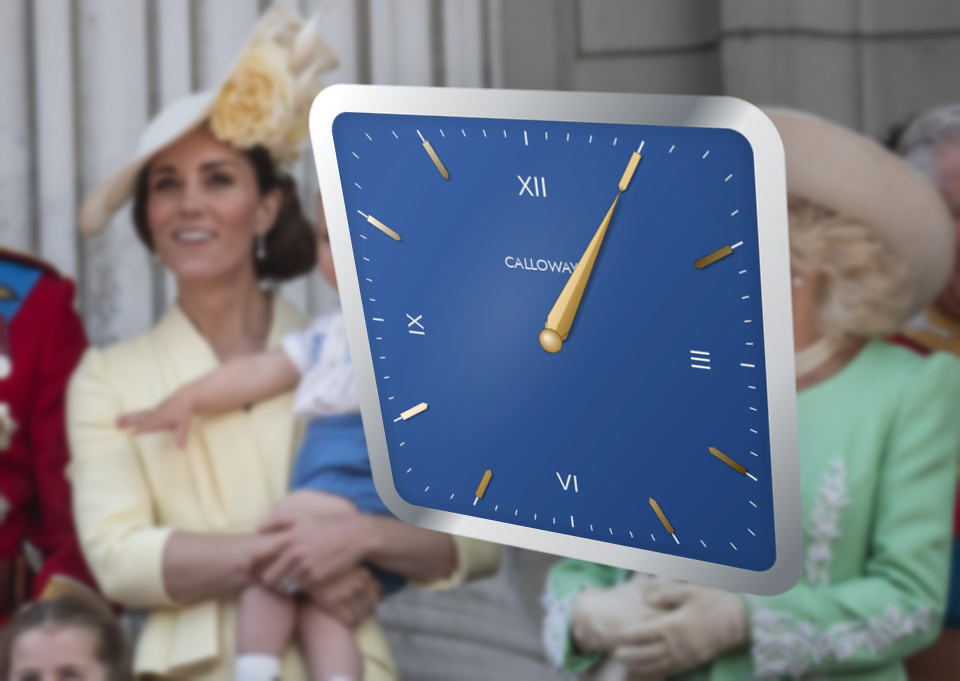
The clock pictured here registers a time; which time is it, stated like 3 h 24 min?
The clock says 1 h 05 min
